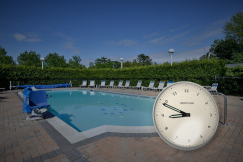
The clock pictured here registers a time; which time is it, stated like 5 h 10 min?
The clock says 8 h 49 min
